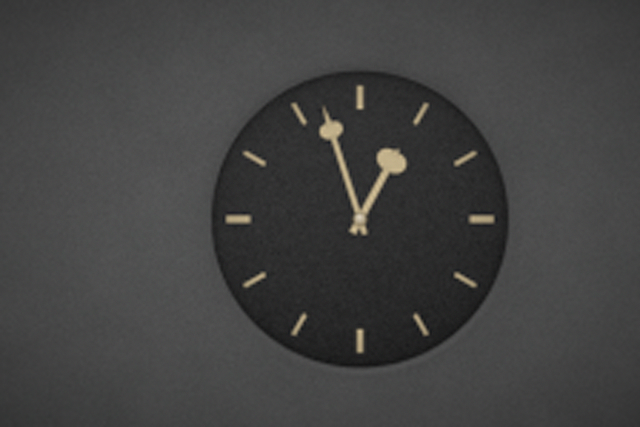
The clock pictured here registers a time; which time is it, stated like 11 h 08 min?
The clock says 12 h 57 min
